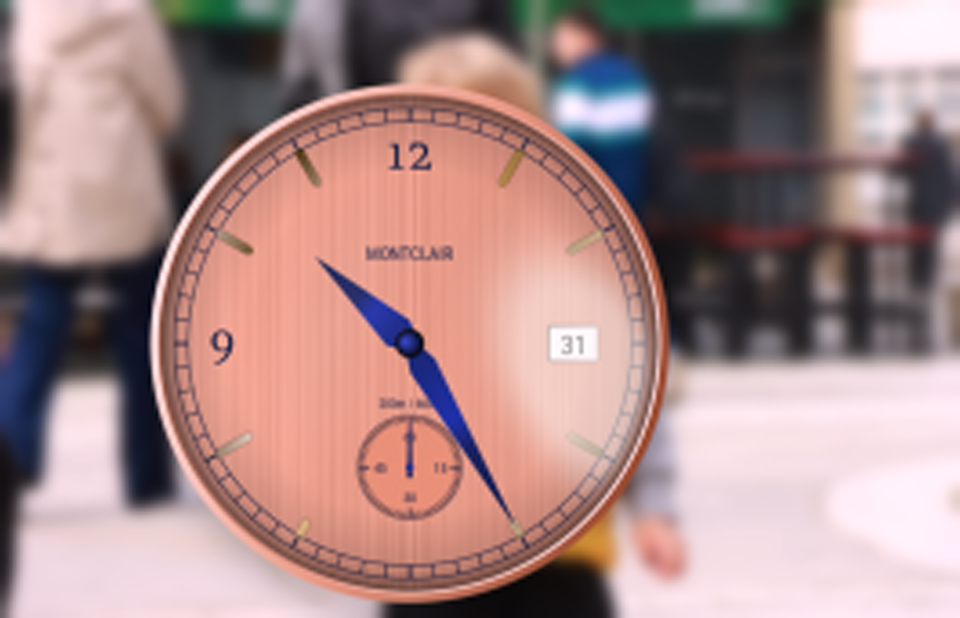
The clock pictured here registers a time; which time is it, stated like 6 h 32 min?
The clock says 10 h 25 min
